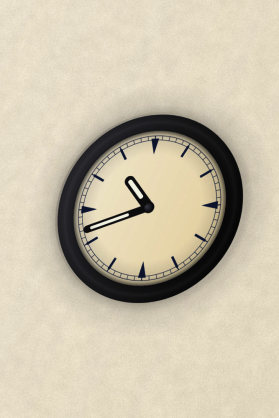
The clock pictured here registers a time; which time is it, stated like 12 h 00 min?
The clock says 10 h 42 min
